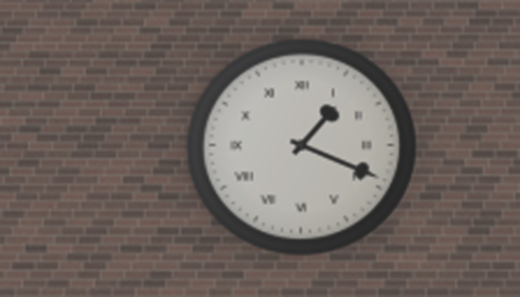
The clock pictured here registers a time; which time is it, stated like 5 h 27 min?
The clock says 1 h 19 min
